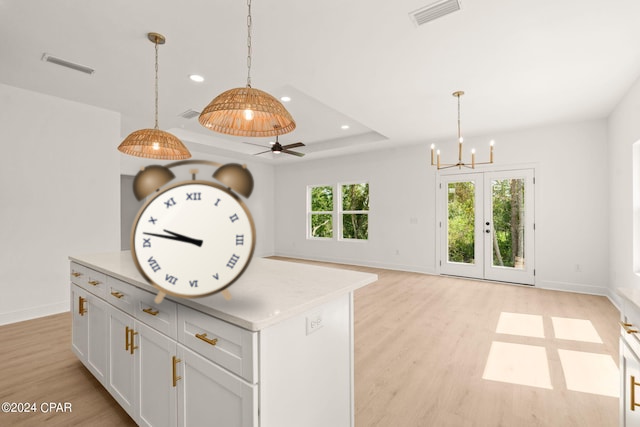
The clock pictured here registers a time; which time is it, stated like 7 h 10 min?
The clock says 9 h 47 min
